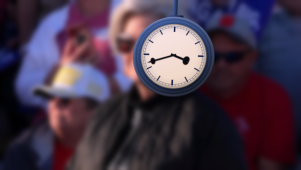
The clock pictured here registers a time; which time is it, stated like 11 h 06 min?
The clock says 3 h 42 min
